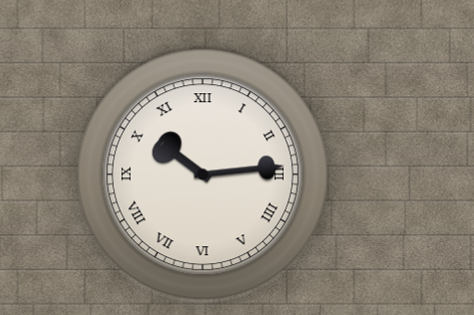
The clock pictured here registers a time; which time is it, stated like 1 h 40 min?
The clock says 10 h 14 min
